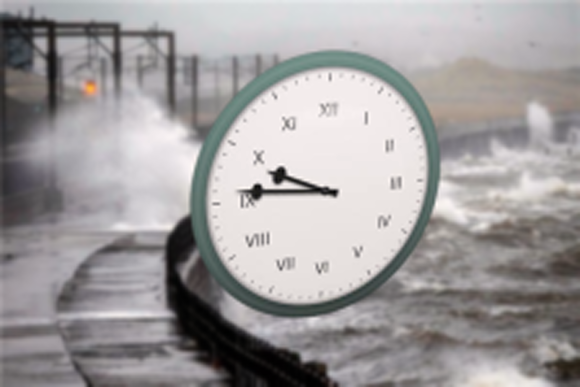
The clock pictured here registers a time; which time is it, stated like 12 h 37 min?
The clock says 9 h 46 min
